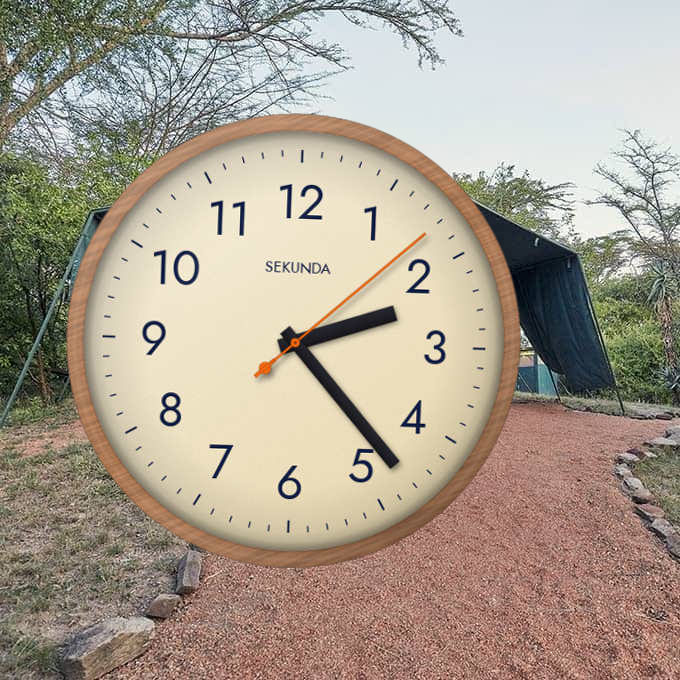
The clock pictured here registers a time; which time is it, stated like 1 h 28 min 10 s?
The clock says 2 h 23 min 08 s
